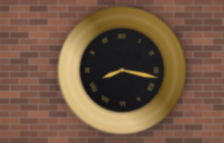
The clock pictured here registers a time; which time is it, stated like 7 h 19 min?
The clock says 8 h 17 min
